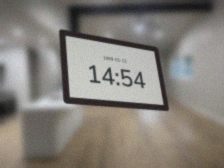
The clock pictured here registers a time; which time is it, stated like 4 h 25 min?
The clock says 14 h 54 min
